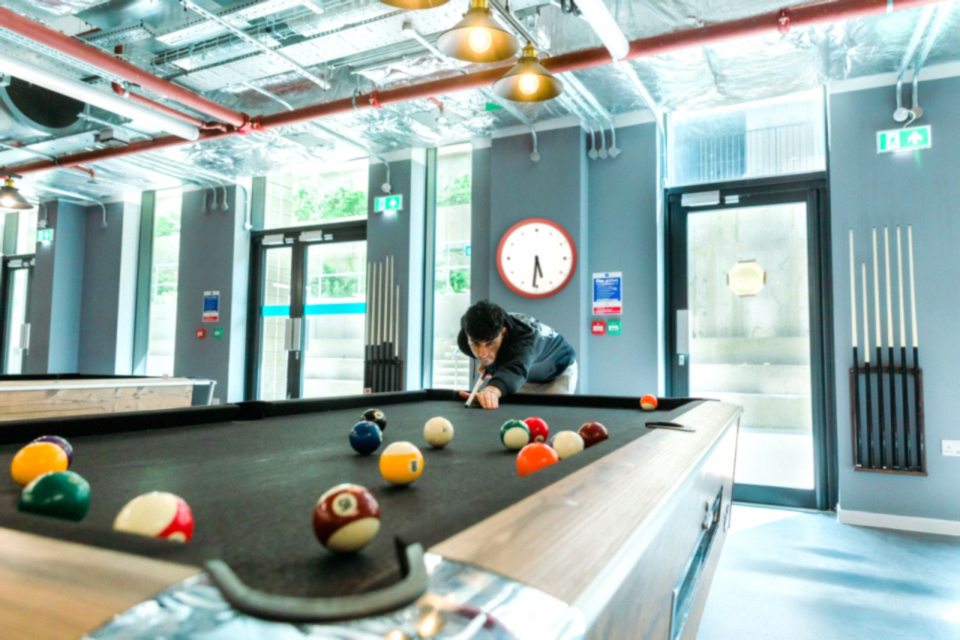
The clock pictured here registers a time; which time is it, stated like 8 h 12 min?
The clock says 5 h 31 min
